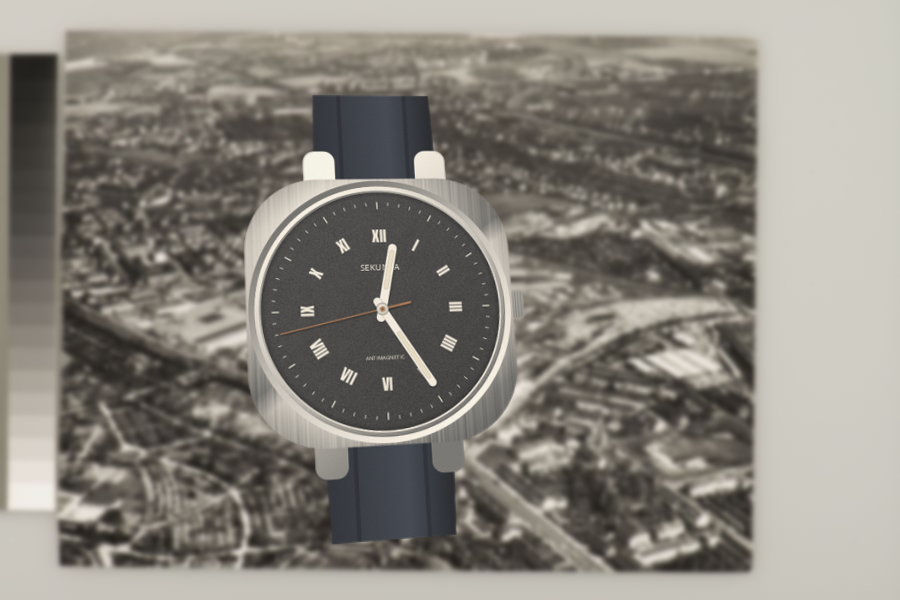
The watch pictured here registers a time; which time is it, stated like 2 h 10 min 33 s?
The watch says 12 h 24 min 43 s
